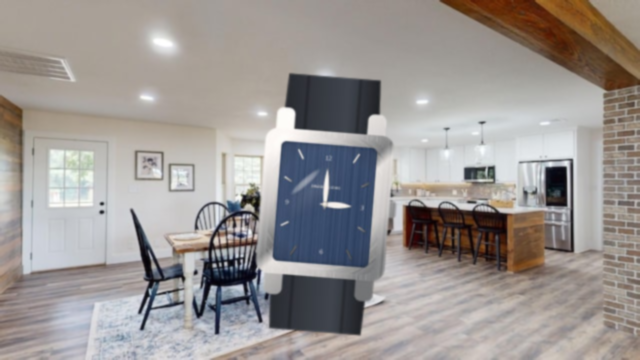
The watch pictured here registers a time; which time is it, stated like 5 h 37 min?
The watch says 3 h 00 min
